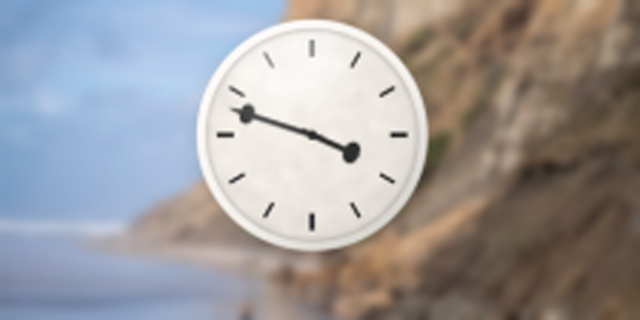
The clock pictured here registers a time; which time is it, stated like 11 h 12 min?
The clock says 3 h 48 min
